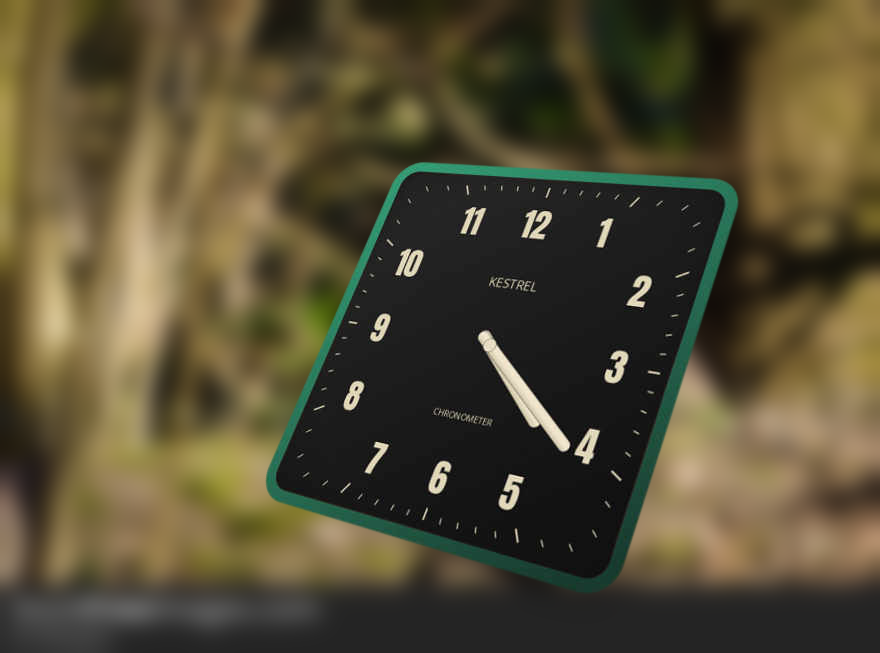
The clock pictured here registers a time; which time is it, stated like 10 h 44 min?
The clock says 4 h 21 min
